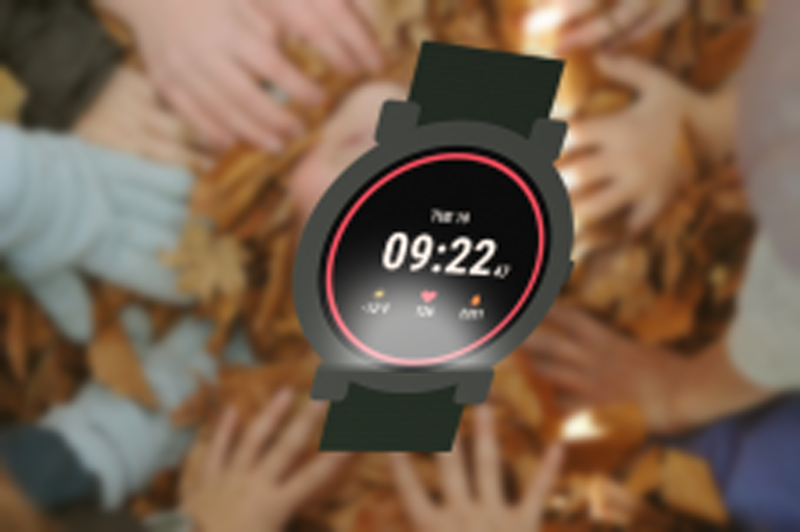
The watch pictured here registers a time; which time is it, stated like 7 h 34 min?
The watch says 9 h 22 min
